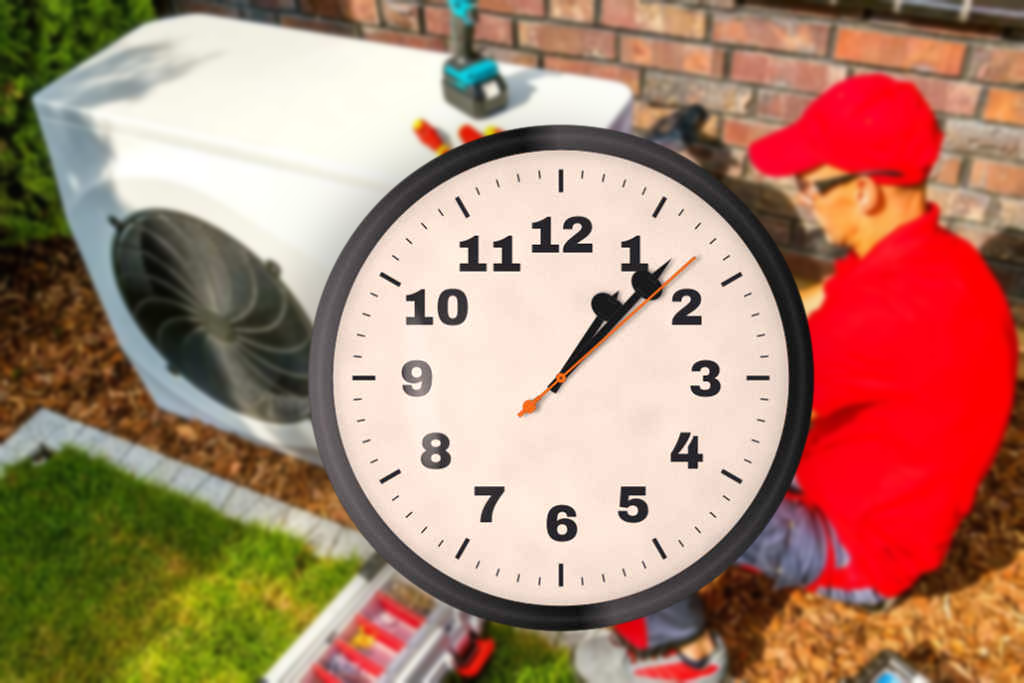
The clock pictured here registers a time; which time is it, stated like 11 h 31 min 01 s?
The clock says 1 h 07 min 08 s
